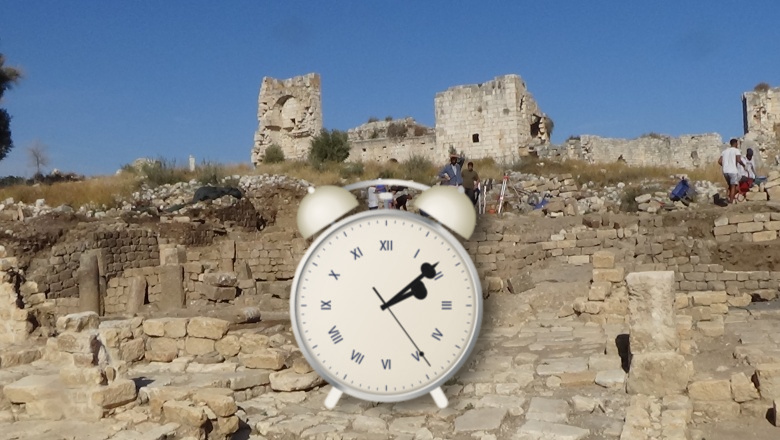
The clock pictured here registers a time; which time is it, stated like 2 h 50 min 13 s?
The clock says 2 h 08 min 24 s
